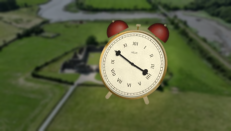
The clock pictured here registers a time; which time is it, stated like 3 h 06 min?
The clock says 3 h 50 min
